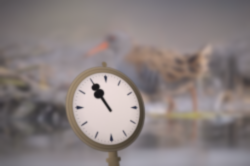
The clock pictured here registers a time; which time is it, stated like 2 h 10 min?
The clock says 10 h 55 min
